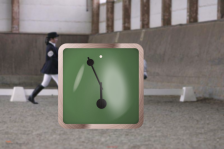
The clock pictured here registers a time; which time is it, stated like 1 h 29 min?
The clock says 5 h 56 min
